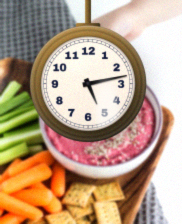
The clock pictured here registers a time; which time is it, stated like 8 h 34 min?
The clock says 5 h 13 min
